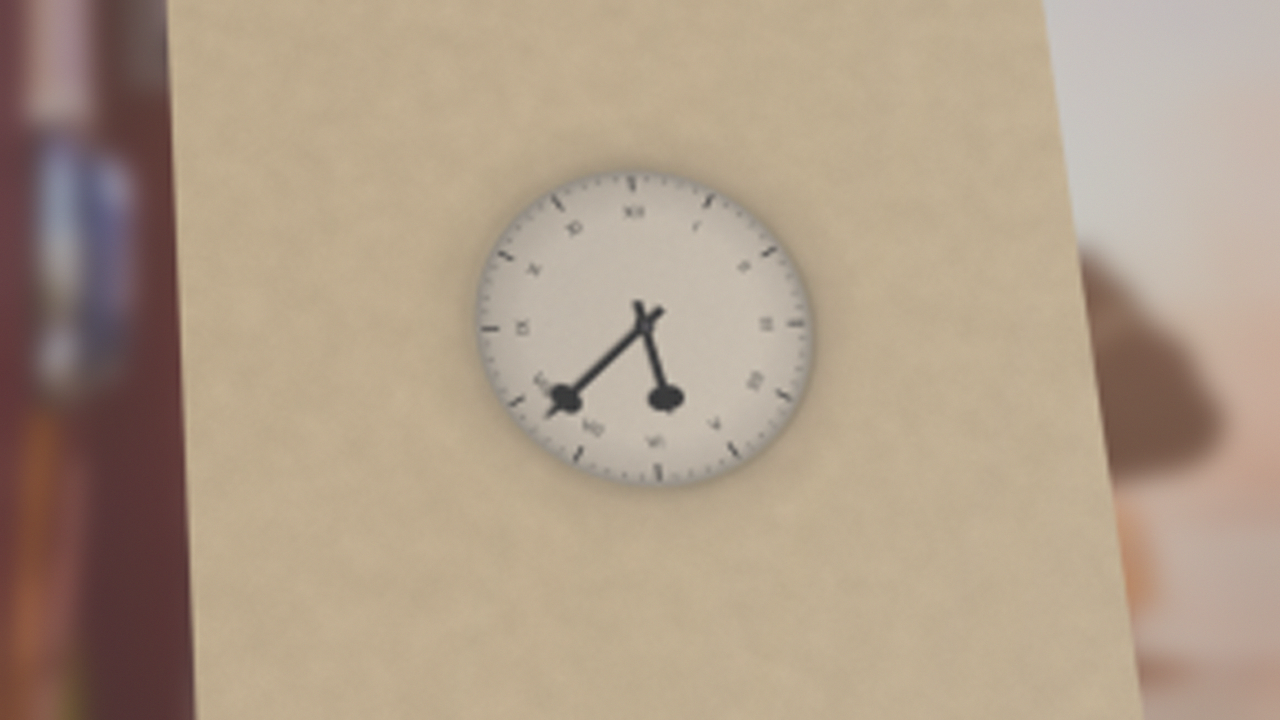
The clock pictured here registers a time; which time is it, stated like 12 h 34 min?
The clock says 5 h 38 min
